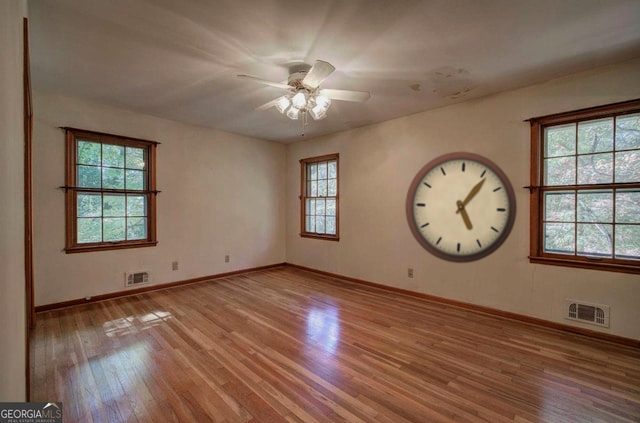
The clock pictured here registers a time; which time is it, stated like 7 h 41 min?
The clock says 5 h 06 min
